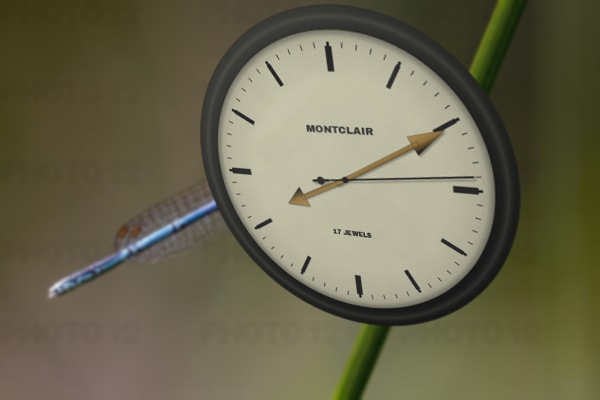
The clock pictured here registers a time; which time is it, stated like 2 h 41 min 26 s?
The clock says 8 h 10 min 14 s
